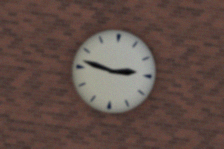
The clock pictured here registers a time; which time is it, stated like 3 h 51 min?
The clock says 2 h 47 min
